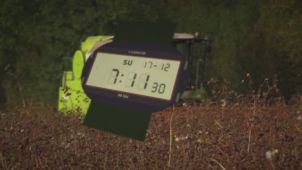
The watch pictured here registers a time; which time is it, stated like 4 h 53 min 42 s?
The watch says 7 h 11 min 30 s
